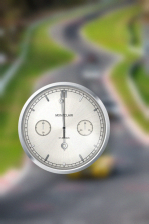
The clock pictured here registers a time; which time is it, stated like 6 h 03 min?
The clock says 5 h 59 min
